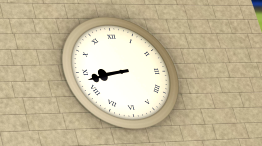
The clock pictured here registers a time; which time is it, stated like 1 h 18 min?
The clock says 8 h 43 min
